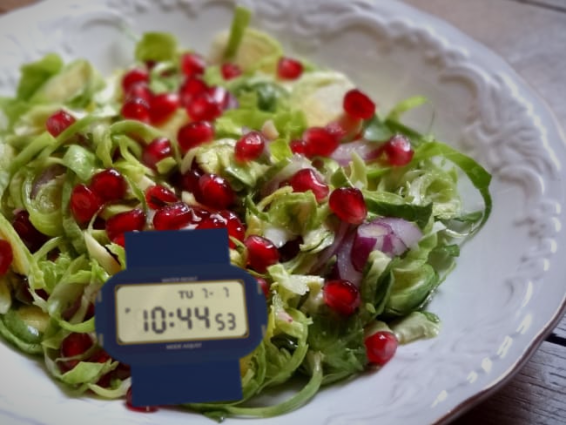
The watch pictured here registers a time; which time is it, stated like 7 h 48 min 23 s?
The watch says 10 h 44 min 53 s
